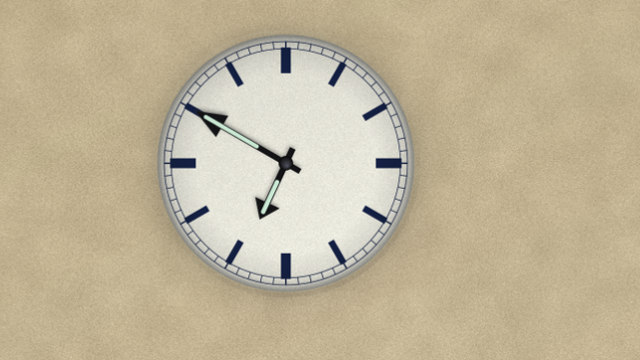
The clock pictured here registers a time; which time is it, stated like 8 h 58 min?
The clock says 6 h 50 min
